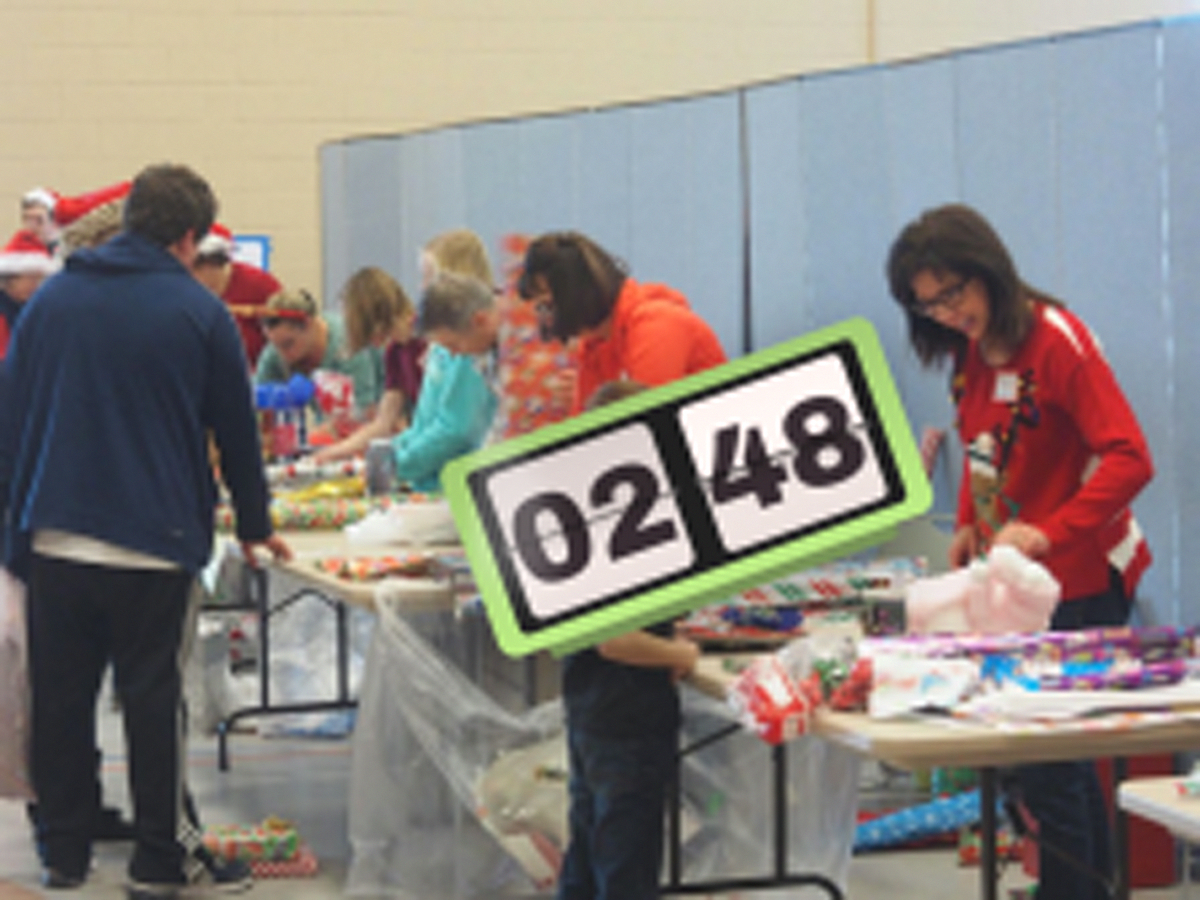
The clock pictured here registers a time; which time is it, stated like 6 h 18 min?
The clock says 2 h 48 min
